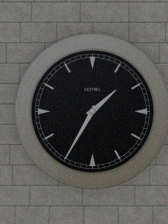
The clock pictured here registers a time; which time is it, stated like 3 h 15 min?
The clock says 1 h 35 min
